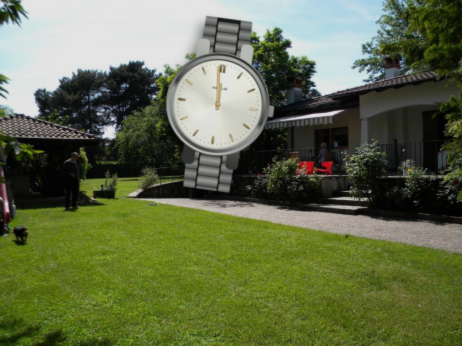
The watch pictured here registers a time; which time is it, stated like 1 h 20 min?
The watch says 11 h 59 min
